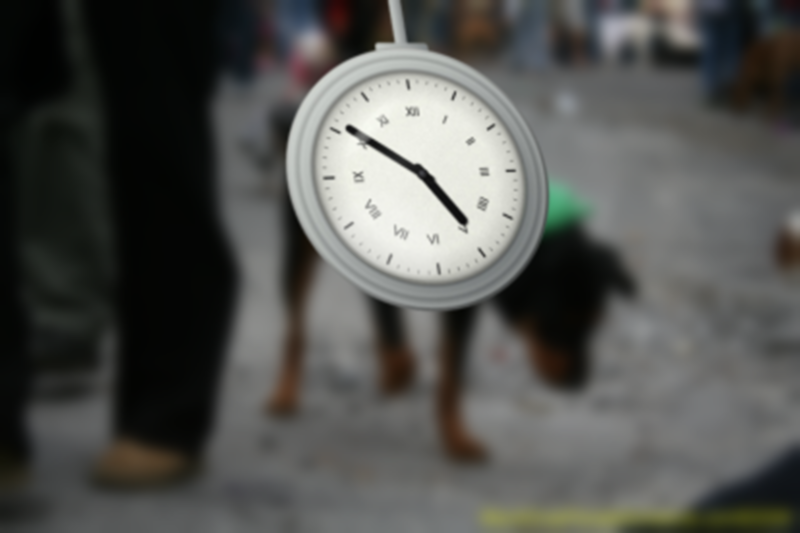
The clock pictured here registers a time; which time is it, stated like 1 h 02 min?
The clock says 4 h 51 min
